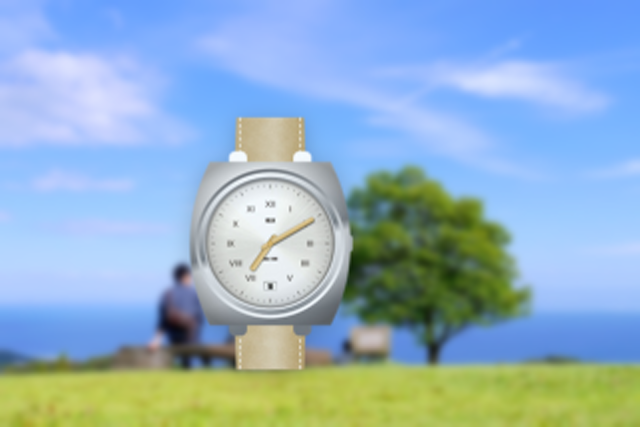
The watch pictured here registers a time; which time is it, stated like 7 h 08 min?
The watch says 7 h 10 min
